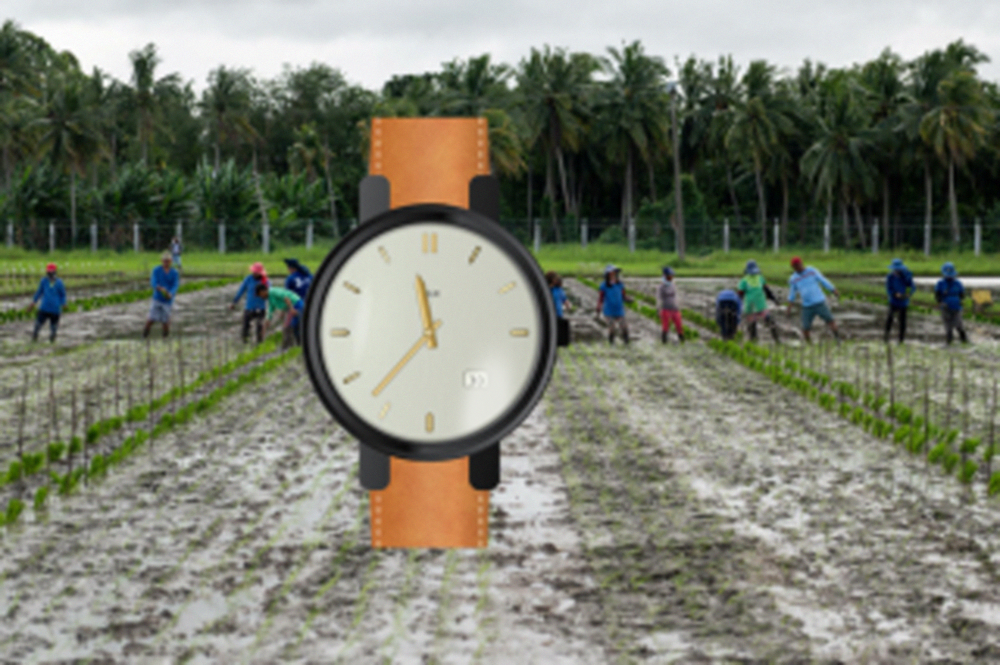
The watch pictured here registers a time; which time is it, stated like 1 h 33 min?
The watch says 11 h 37 min
